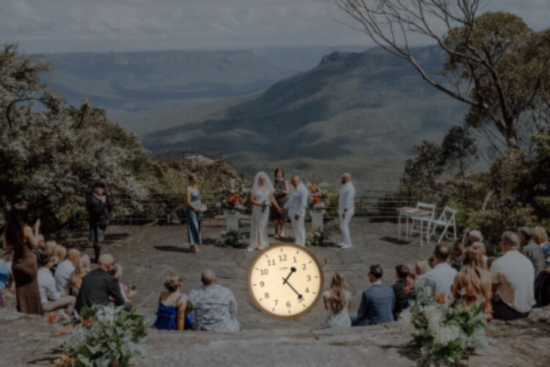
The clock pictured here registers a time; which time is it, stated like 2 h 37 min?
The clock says 1 h 24 min
